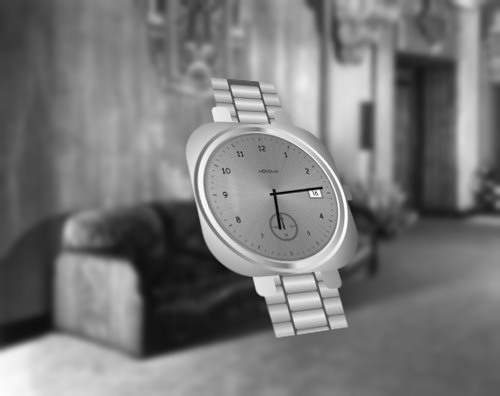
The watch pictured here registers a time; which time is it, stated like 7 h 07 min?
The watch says 6 h 14 min
